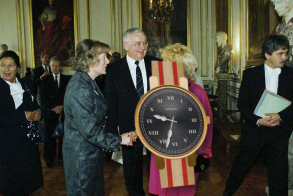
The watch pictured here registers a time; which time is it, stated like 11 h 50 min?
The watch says 9 h 33 min
